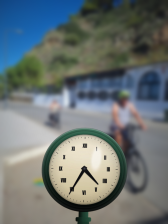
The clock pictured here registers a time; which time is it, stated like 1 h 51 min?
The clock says 4 h 35 min
